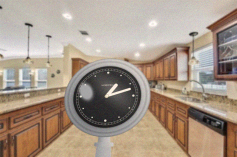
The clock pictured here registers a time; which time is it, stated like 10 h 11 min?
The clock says 1 h 12 min
